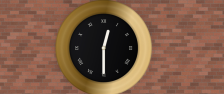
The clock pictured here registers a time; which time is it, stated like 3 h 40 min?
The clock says 12 h 30 min
